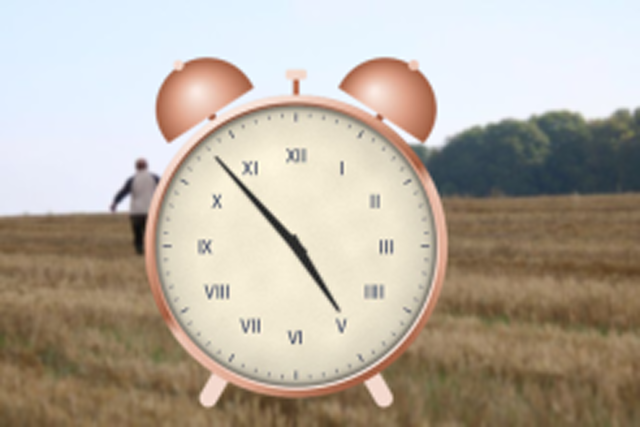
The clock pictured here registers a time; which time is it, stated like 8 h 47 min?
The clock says 4 h 53 min
